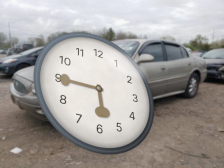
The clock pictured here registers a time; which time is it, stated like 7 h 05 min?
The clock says 5 h 45 min
